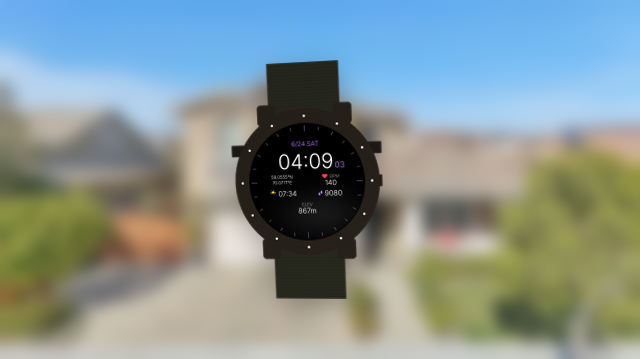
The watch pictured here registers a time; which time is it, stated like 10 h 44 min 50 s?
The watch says 4 h 09 min 03 s
